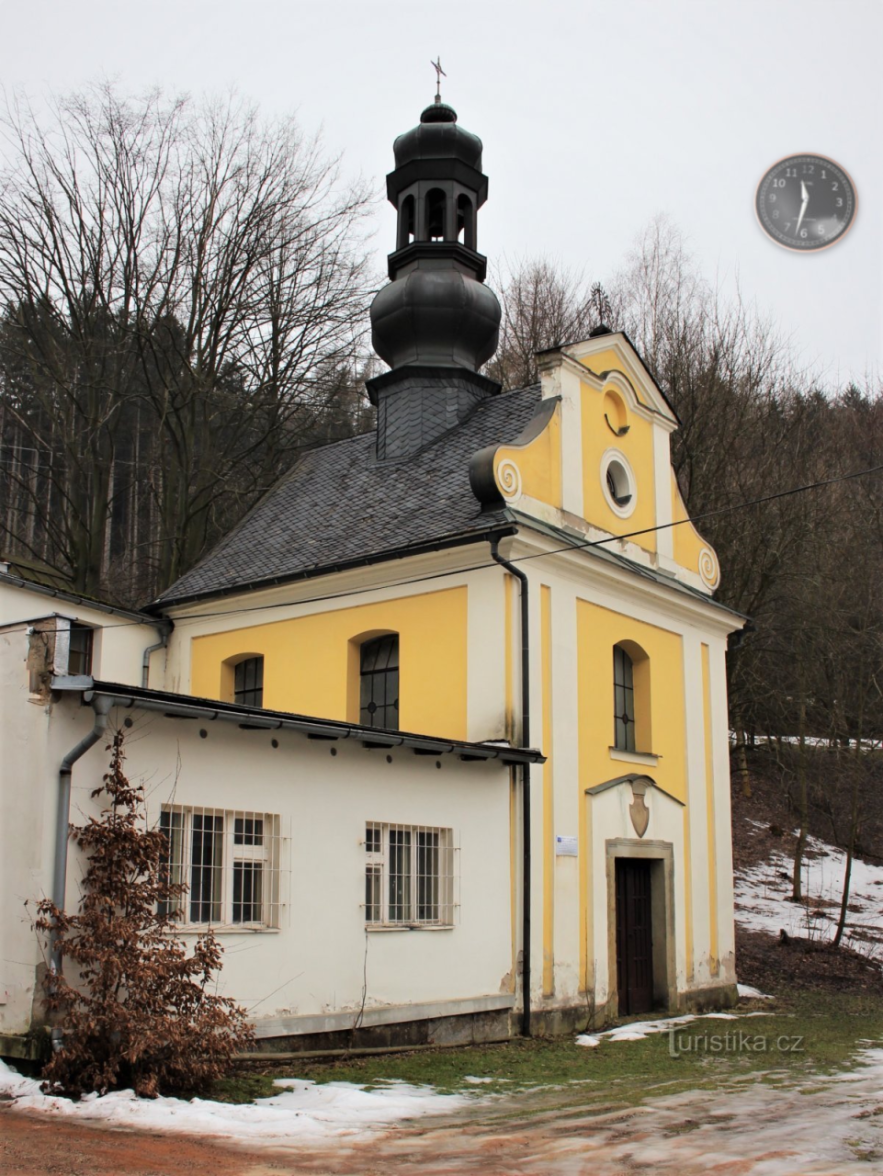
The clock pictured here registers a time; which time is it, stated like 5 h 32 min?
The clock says 11 h 32 min
